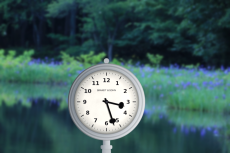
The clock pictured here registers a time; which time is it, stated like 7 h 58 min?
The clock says 3 h 27 min
